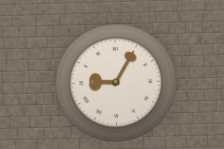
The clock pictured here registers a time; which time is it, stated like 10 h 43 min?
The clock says 9 h 05 min
